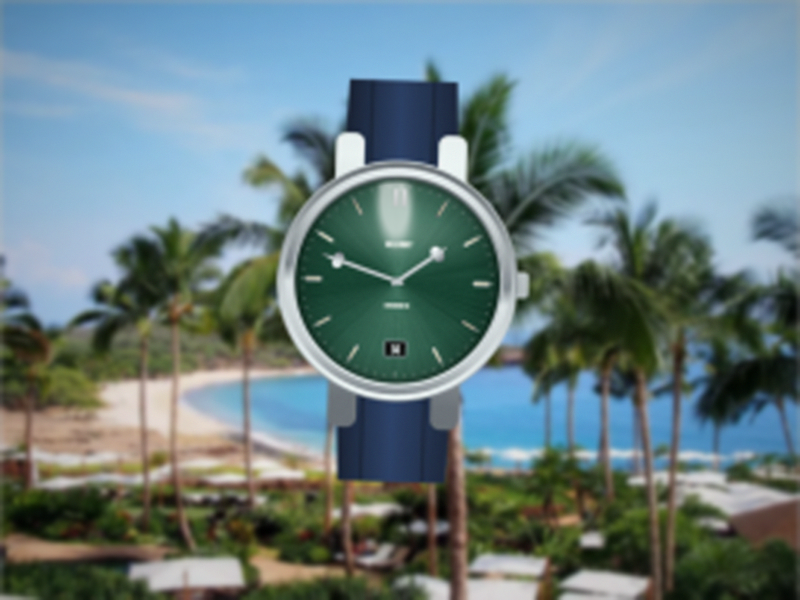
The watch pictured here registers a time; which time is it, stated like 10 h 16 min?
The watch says 1 h 48 min
